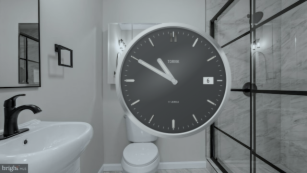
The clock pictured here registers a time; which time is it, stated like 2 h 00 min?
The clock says 10 h 50 min
